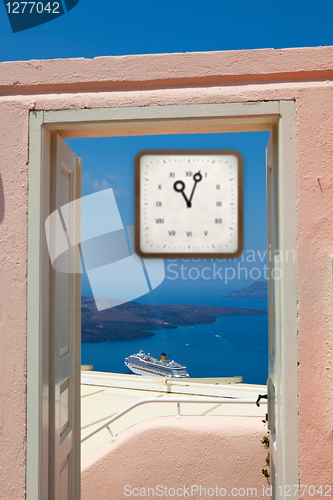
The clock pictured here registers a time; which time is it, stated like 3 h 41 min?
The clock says 11 h 03 min
